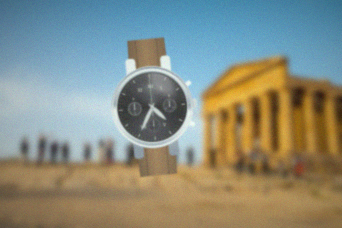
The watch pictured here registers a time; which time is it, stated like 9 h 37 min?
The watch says 4 h 35 min
